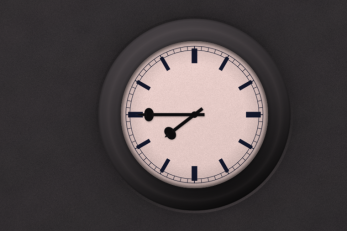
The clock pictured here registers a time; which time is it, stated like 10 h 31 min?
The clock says 7 h 45 min
